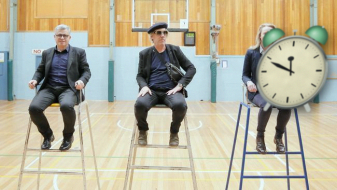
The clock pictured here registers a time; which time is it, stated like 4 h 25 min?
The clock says 11 h 49 min
